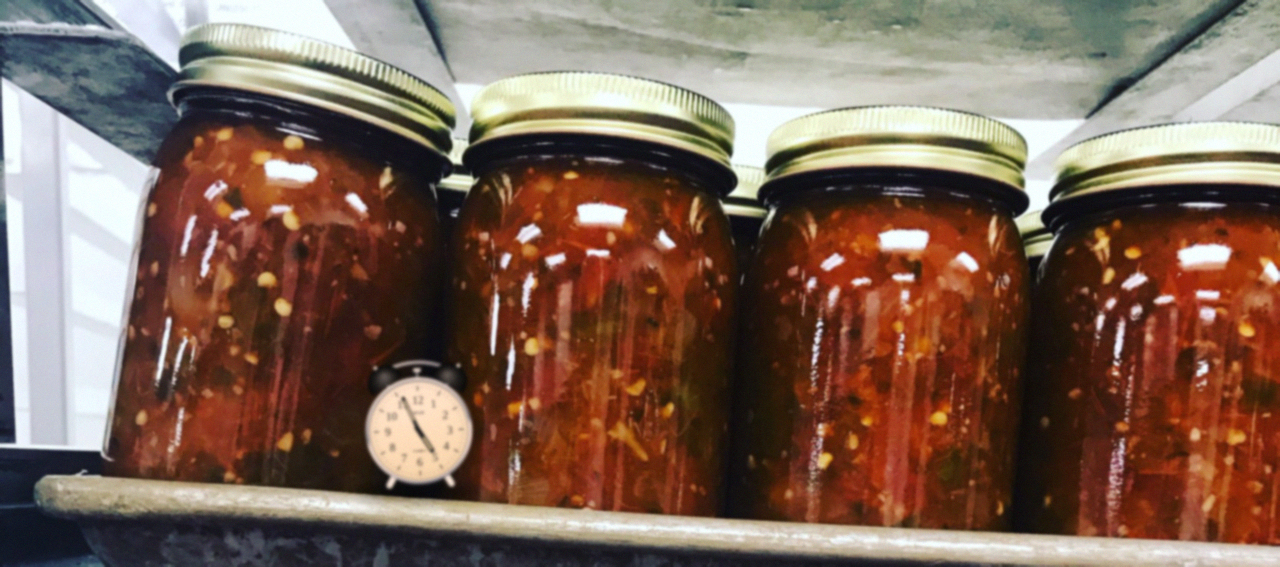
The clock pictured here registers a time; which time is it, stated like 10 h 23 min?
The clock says 4 h 56 min
